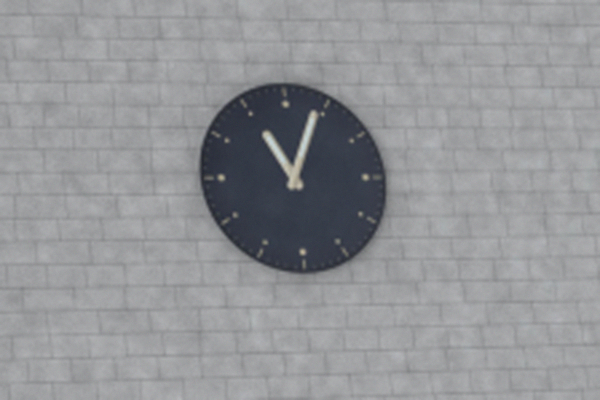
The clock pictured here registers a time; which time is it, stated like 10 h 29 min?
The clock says 11 h 04 min
